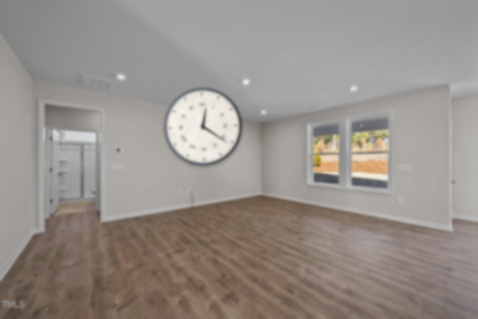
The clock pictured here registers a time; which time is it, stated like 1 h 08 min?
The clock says 12 h 21 min
